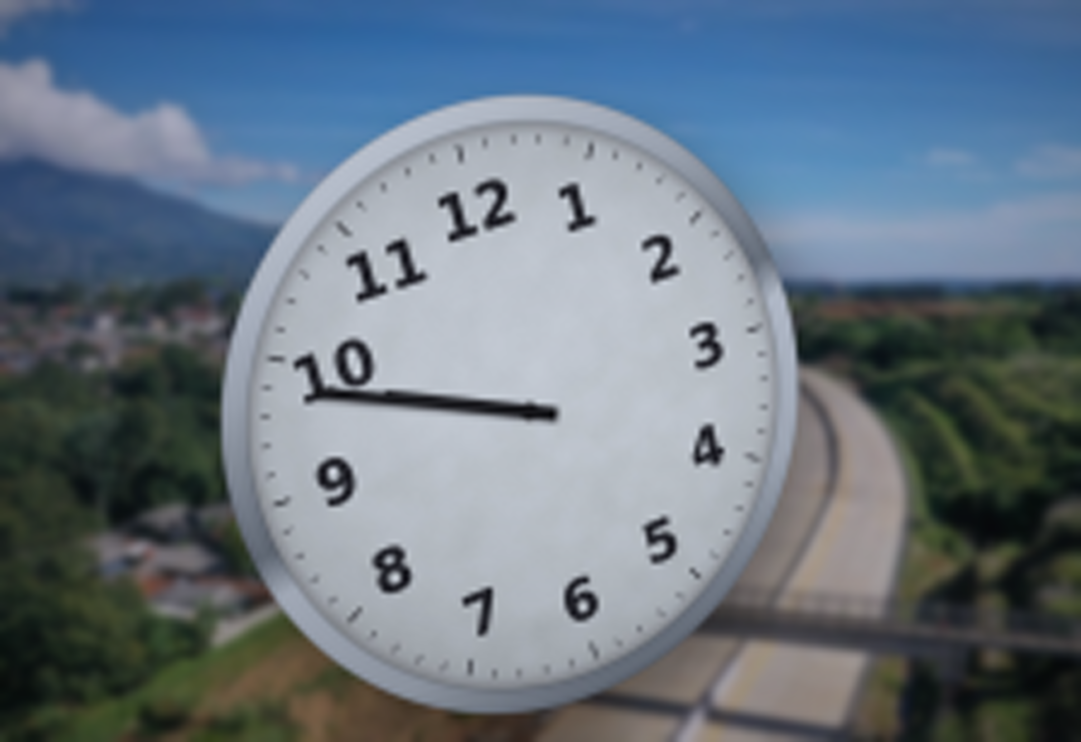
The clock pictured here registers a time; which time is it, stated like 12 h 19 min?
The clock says 9 h 49 min
